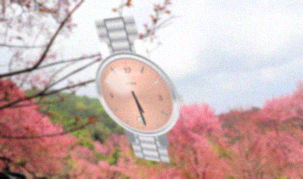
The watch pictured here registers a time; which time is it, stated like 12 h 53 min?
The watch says 5 h 29 min
